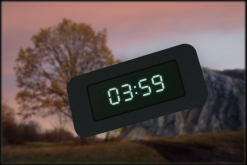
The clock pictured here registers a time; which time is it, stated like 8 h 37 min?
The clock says 3 h 59 min
